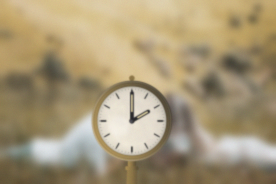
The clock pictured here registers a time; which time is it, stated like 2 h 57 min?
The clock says 2 h 00 min
